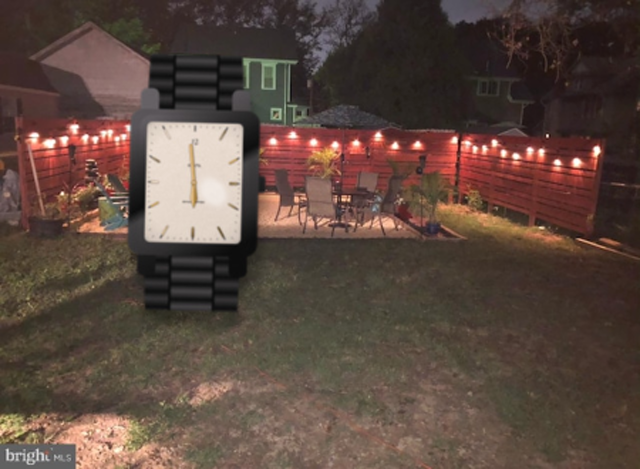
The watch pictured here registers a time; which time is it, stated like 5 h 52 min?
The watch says 5 h 59 min
